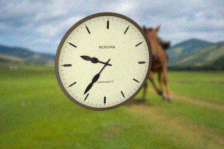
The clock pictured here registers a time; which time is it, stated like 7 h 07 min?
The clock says 9 h 36 min
